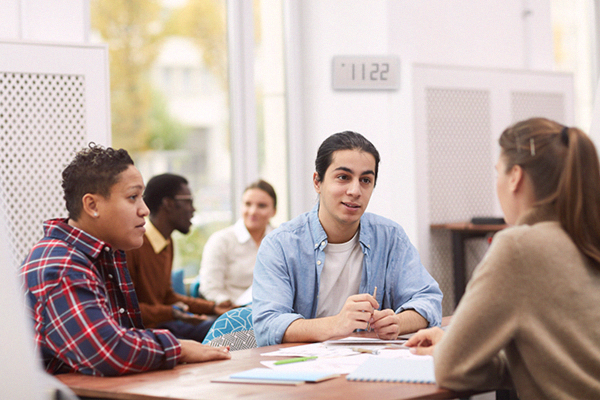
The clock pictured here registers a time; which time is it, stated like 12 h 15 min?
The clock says 11 h 22 min
